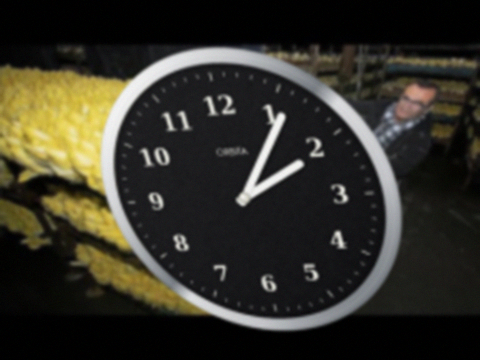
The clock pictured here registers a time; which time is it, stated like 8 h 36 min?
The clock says 2 h 06 min
